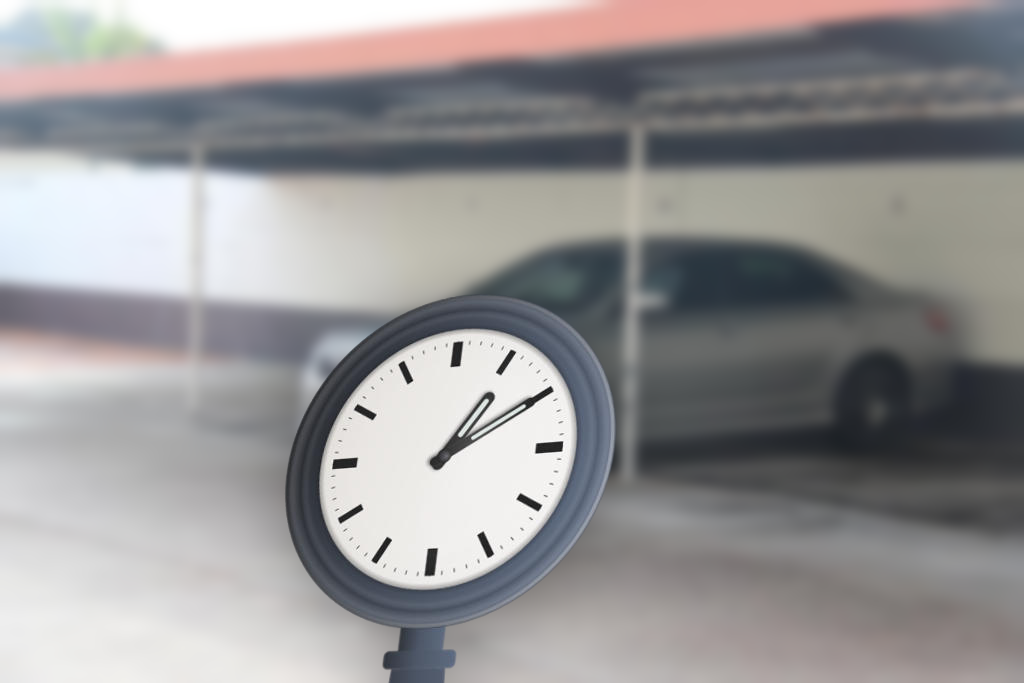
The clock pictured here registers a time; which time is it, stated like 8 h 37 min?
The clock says 1 h 10 min
